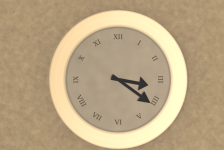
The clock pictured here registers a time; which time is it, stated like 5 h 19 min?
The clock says 3 h 21 min
